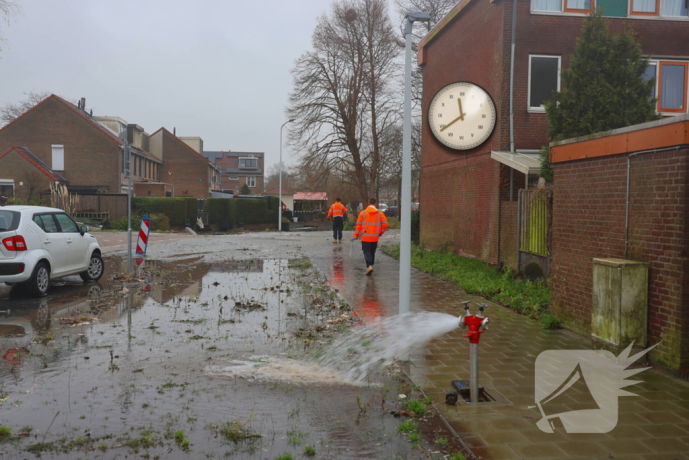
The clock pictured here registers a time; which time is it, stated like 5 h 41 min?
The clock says 11 h 39 min
